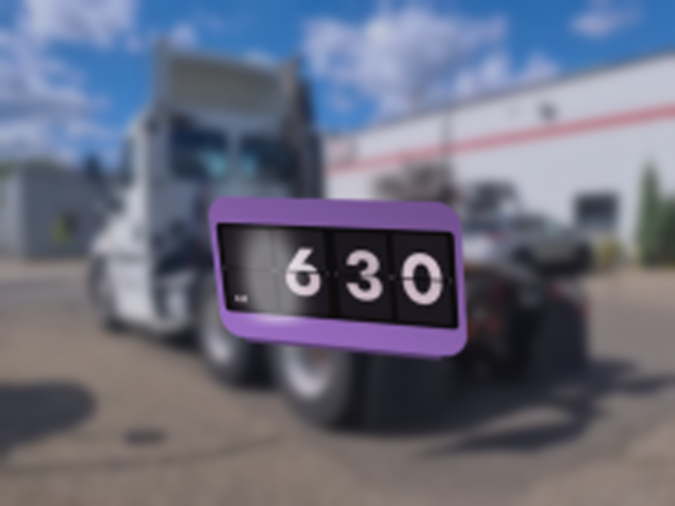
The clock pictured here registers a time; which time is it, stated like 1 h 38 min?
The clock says 6 h 30 min
